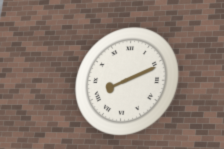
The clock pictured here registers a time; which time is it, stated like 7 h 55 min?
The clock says 8 h 11 min
